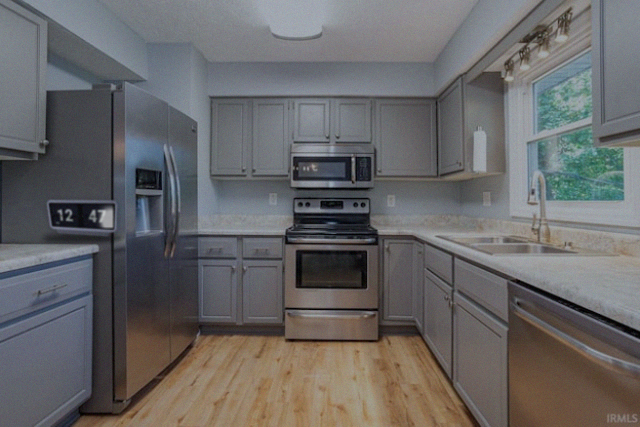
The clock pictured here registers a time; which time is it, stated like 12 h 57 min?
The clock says 12 h 47 min
